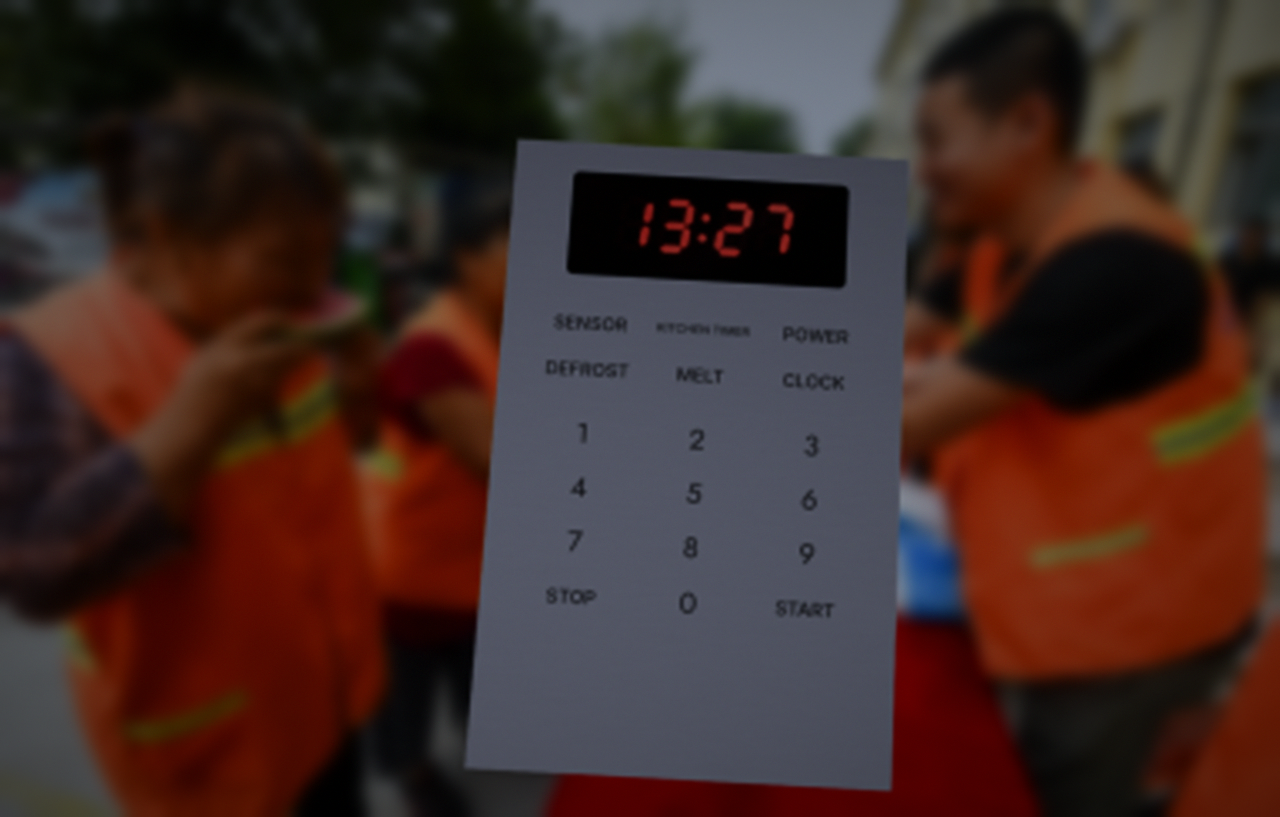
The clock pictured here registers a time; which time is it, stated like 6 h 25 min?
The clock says 13 h 27 min
